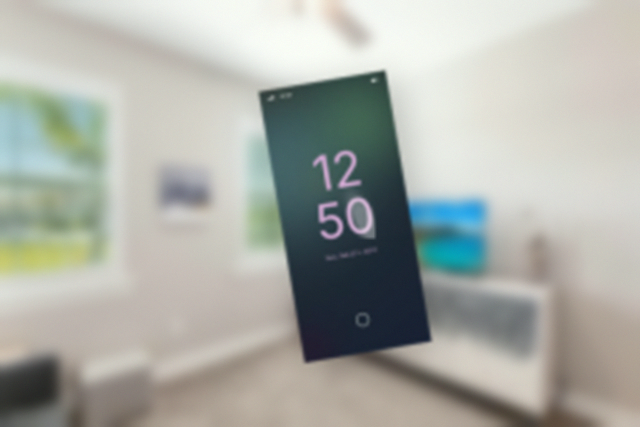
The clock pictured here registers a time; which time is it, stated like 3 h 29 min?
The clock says 12 h 50 min
